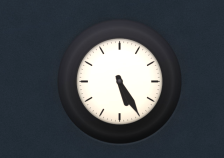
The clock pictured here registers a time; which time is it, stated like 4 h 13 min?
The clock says 5 h 25 min
